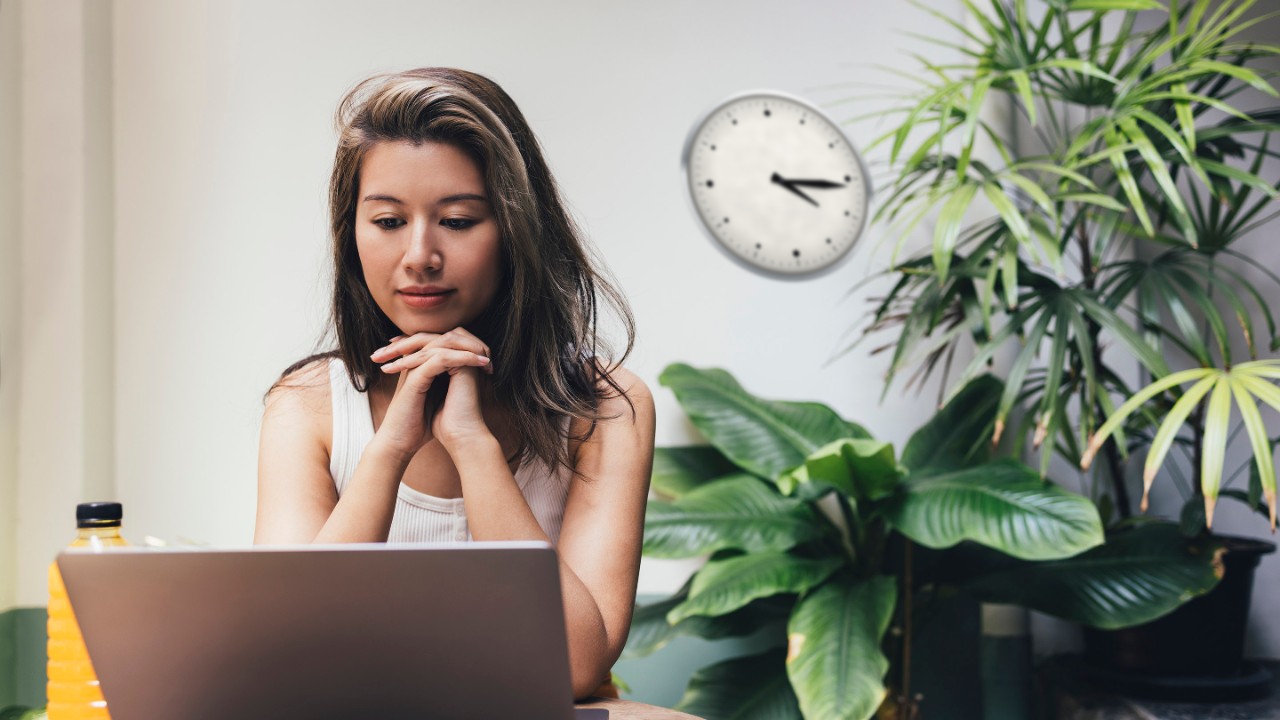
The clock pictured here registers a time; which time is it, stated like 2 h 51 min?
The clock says 4 h 16 min
